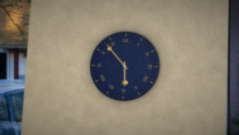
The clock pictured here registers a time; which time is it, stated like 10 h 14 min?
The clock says 5 h 53 min
